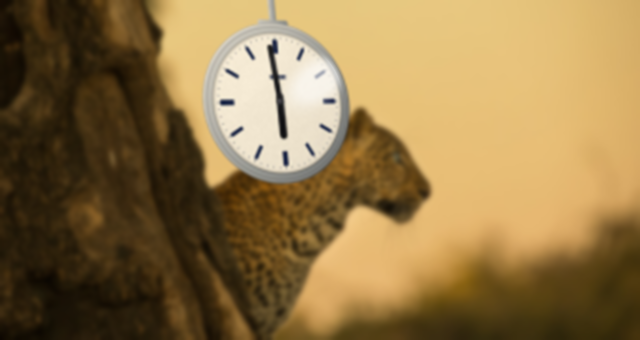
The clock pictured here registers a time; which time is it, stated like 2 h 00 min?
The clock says 5 h 59 min
